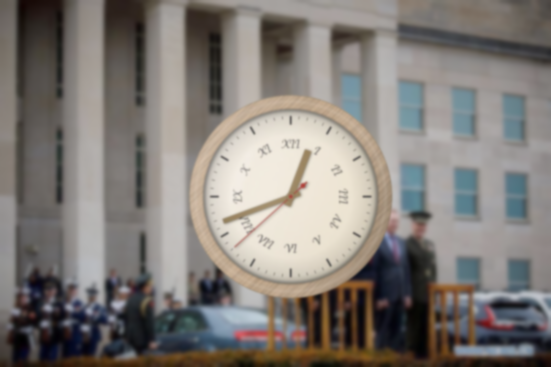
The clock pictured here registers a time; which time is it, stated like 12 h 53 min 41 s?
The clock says 12 h 41 min 38 s
